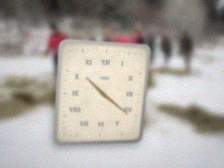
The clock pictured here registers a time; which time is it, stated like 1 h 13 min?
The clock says 10 h 21 min
